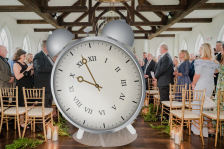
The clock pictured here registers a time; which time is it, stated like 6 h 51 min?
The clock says 9 h 57 min
